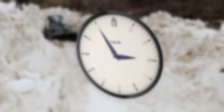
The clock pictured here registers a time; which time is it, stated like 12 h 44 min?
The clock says 2 h 55 min
